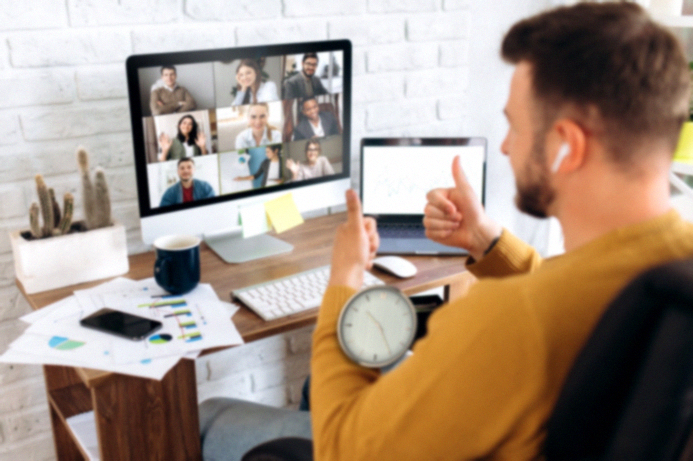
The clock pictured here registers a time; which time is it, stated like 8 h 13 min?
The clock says 10 h 25 min
